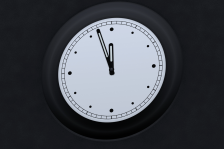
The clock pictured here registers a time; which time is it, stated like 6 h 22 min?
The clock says 11 h 57 min
